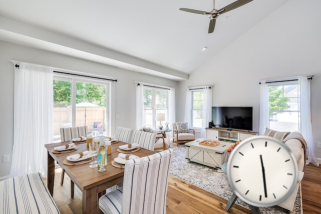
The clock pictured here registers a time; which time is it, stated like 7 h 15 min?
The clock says 11 h 28 min
